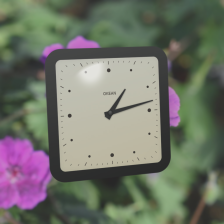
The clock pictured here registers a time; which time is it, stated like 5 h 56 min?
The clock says 1 h 13 min
